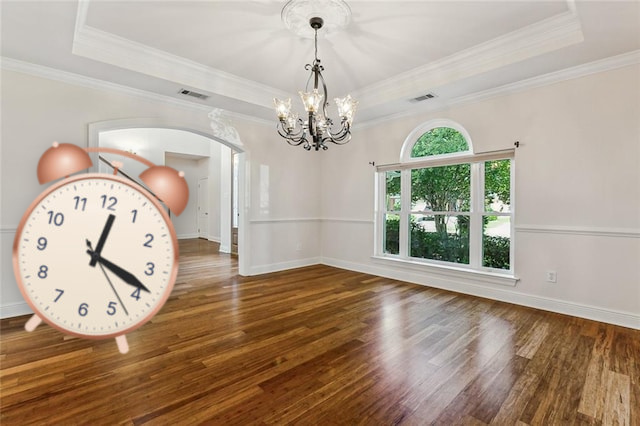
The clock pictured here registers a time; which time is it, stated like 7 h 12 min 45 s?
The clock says 12 h 18 min 23 s
